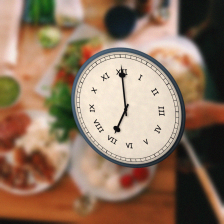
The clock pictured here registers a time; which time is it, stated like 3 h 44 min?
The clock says 7 h 00 min
